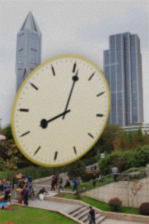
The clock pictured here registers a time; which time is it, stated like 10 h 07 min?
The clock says 8 h 01 min
